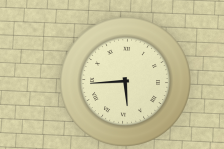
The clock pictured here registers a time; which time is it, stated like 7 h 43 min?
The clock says 5 h 44 min
